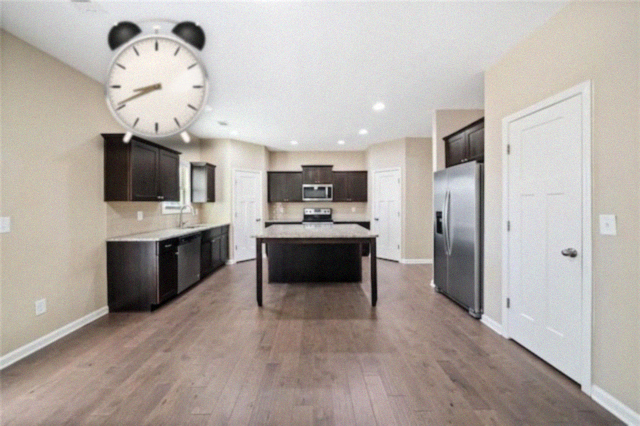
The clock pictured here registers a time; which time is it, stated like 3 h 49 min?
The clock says 8 h 41 min
